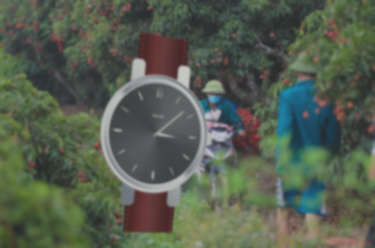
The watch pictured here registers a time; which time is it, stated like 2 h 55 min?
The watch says 3 h 08 min
